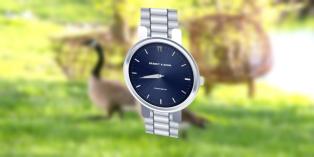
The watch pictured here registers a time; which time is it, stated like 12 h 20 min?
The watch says 8 h 43 min
